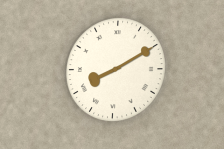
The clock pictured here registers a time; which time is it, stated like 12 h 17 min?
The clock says 8 h 10 min
